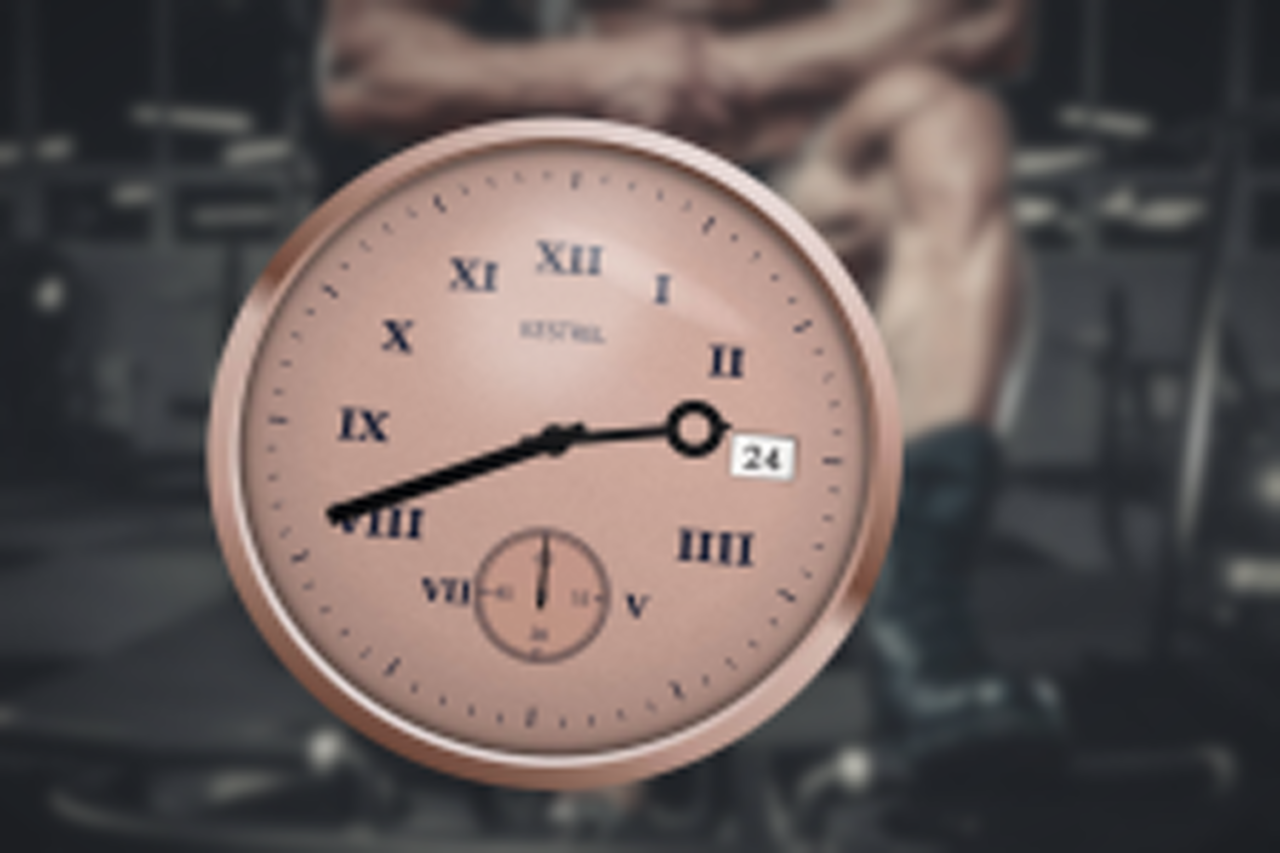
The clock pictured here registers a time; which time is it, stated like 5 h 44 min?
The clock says 2 h 41 min
